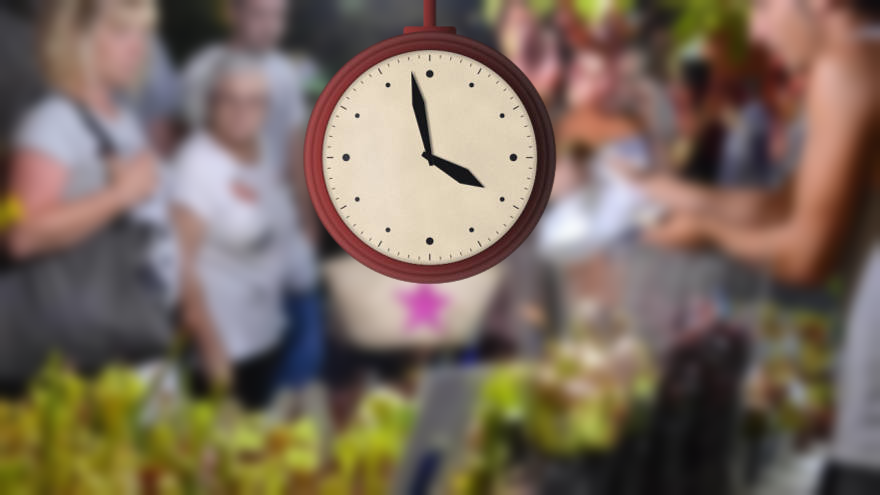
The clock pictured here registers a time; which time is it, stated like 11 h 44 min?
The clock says 3 h 58 min
